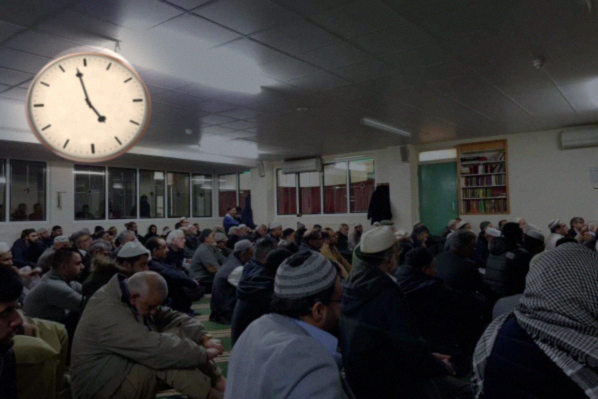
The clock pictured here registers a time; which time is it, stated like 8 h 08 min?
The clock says 4 h 58 min
